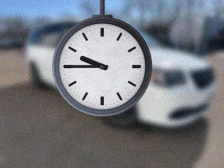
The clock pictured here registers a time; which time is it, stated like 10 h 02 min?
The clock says 9 h 45 min
